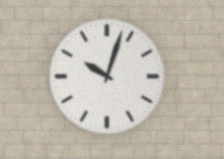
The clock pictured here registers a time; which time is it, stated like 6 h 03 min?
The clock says 10 h 03 min
